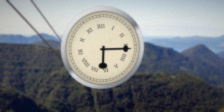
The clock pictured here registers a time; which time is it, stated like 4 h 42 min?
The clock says 6 h 16 min
